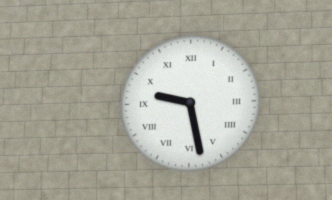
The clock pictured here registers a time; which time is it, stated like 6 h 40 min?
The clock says 9 h 28 min
